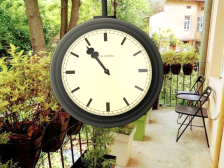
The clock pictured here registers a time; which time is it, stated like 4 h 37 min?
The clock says 10 h 54 min
